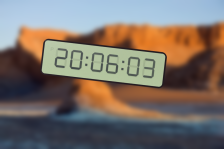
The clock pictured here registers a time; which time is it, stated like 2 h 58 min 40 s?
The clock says 20 h 06 min 03 s
